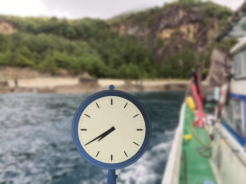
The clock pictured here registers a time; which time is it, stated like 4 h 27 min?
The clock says 7 h 40 min
